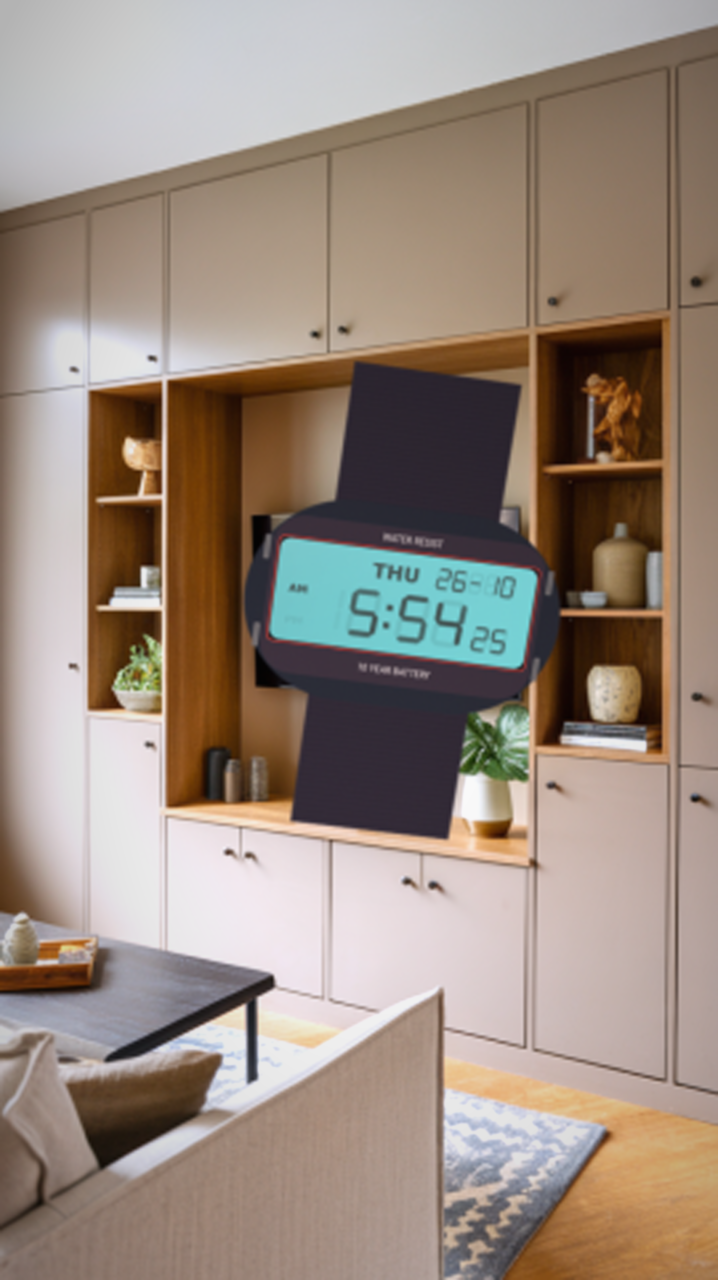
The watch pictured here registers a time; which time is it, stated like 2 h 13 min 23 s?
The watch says 5 h 54 min 25 s
